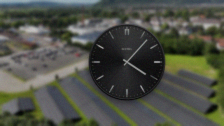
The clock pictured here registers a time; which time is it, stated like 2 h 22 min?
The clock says 4 h 07 min
